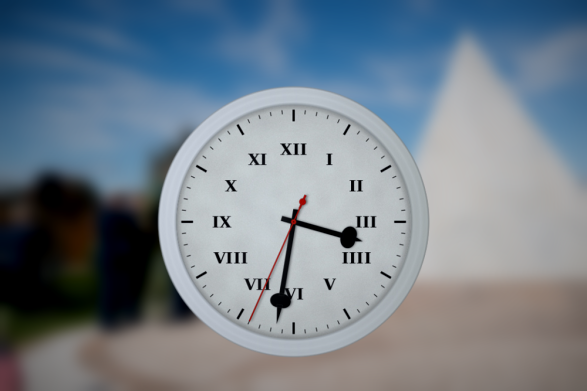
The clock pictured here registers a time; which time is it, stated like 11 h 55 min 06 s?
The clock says 3 h 31 min 34 s
